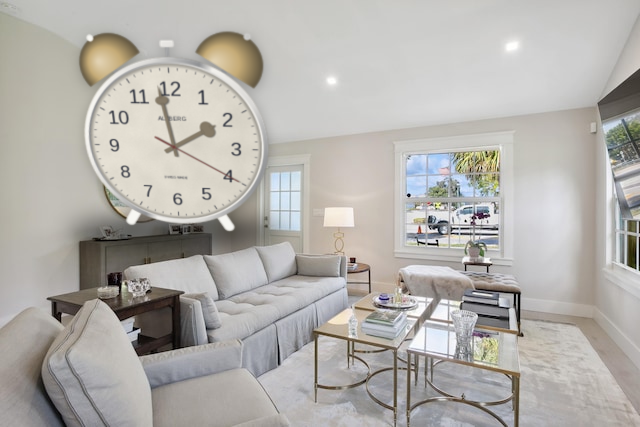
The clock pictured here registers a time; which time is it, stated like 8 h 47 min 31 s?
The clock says 1 h 58 min 20 s
